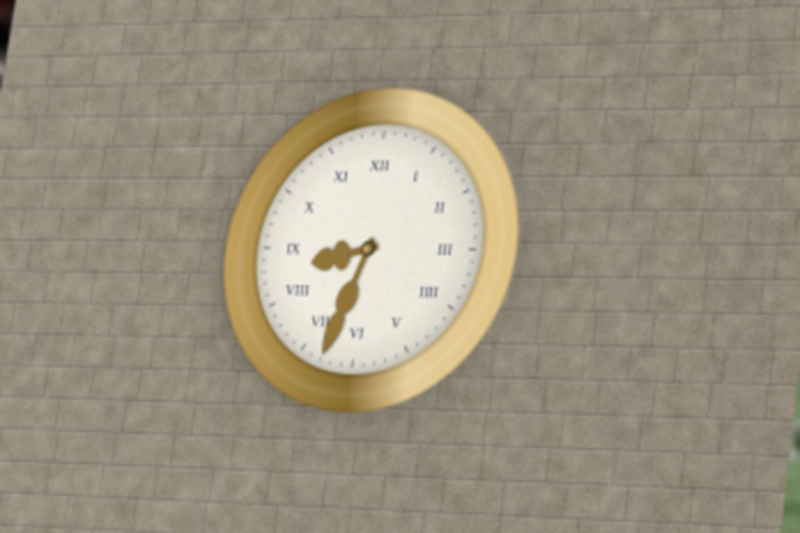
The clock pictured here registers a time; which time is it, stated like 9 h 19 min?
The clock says 8 h 33 min
